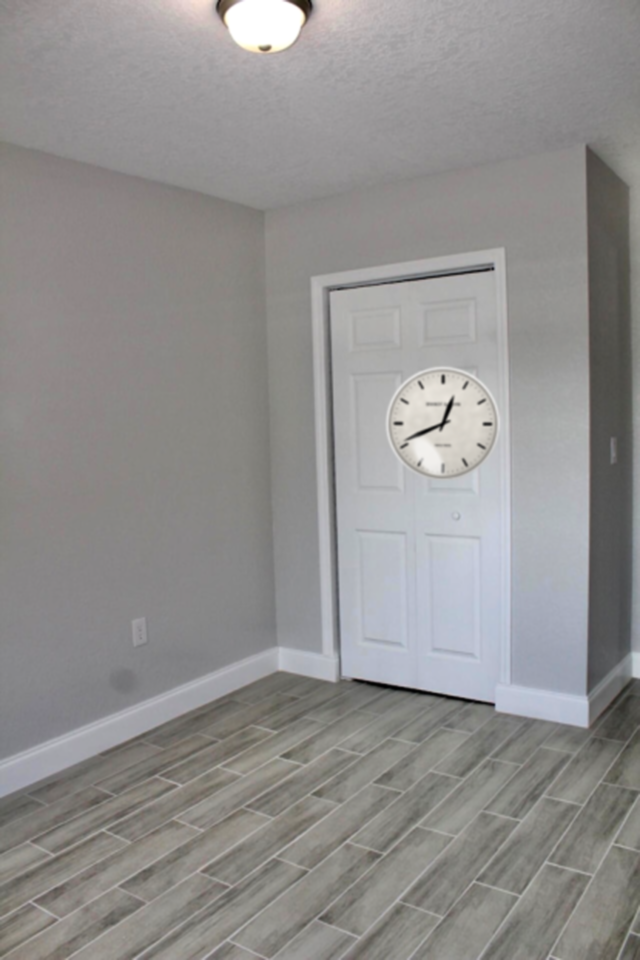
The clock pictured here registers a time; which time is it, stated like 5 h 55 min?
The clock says 12 h 41 min
